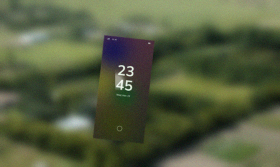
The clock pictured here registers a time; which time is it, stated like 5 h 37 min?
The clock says 23 h 45 min
